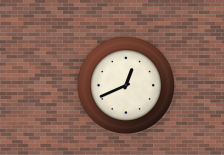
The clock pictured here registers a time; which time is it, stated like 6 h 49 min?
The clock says 12 h 41 min
